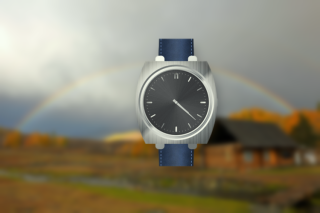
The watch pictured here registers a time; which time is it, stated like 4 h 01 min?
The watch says 4 h 22 min
